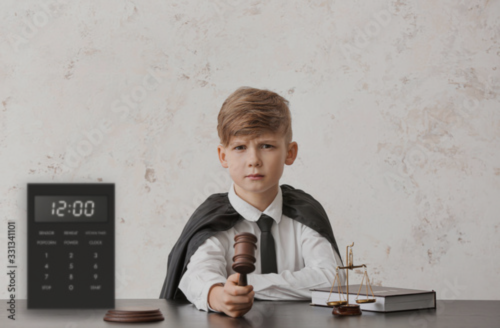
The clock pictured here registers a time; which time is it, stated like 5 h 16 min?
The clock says 12 h 00 min
